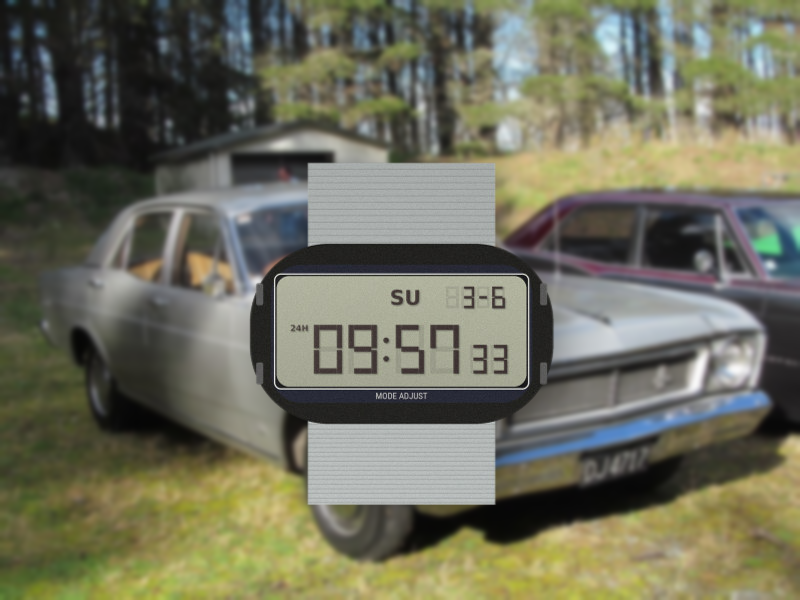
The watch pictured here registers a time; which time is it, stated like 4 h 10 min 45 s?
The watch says 9 h 57 min 33 s
